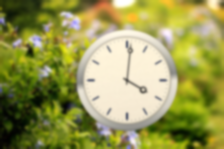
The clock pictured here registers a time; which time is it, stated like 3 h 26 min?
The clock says 4 h 01 min
